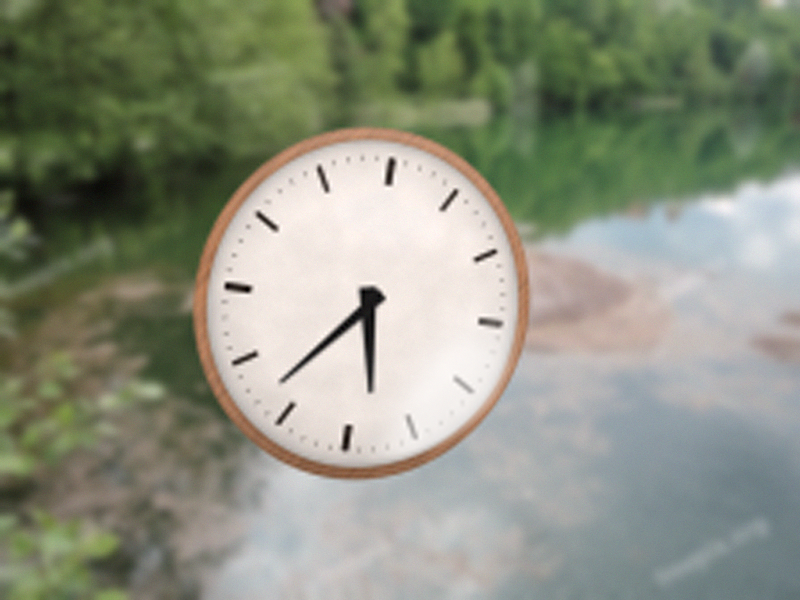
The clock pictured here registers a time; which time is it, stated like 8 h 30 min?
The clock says 5 h 37 min
